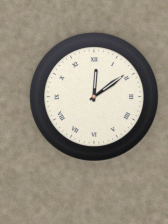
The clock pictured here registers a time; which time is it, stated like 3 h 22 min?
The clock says 12 h 09 min
